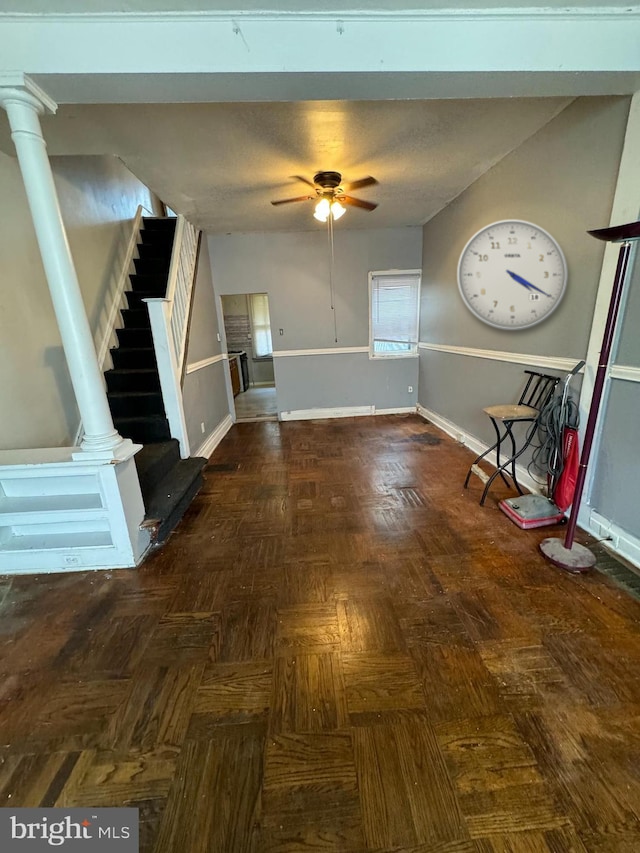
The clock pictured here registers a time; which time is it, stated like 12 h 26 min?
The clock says 4 h 20 min
